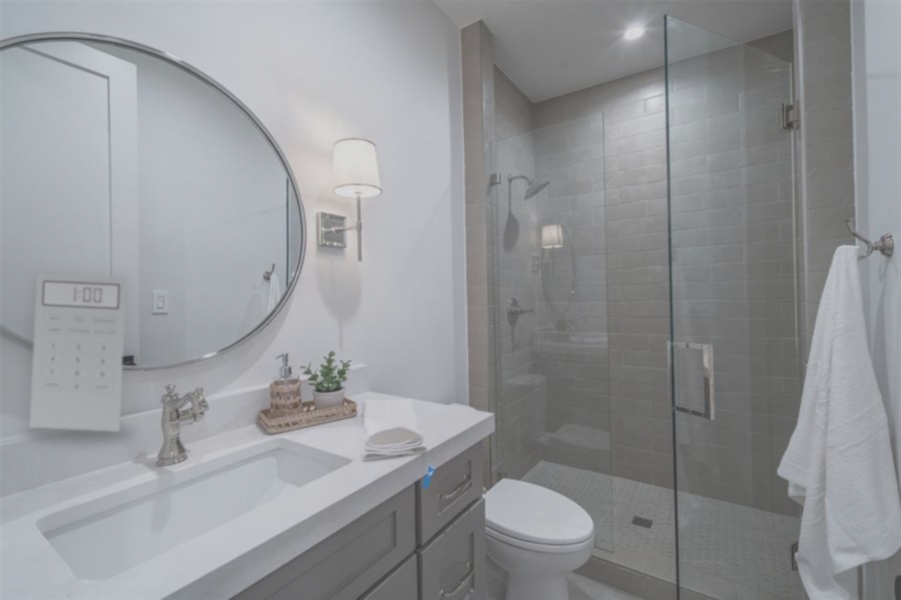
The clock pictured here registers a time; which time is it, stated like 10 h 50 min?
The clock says 1 h 00 min
